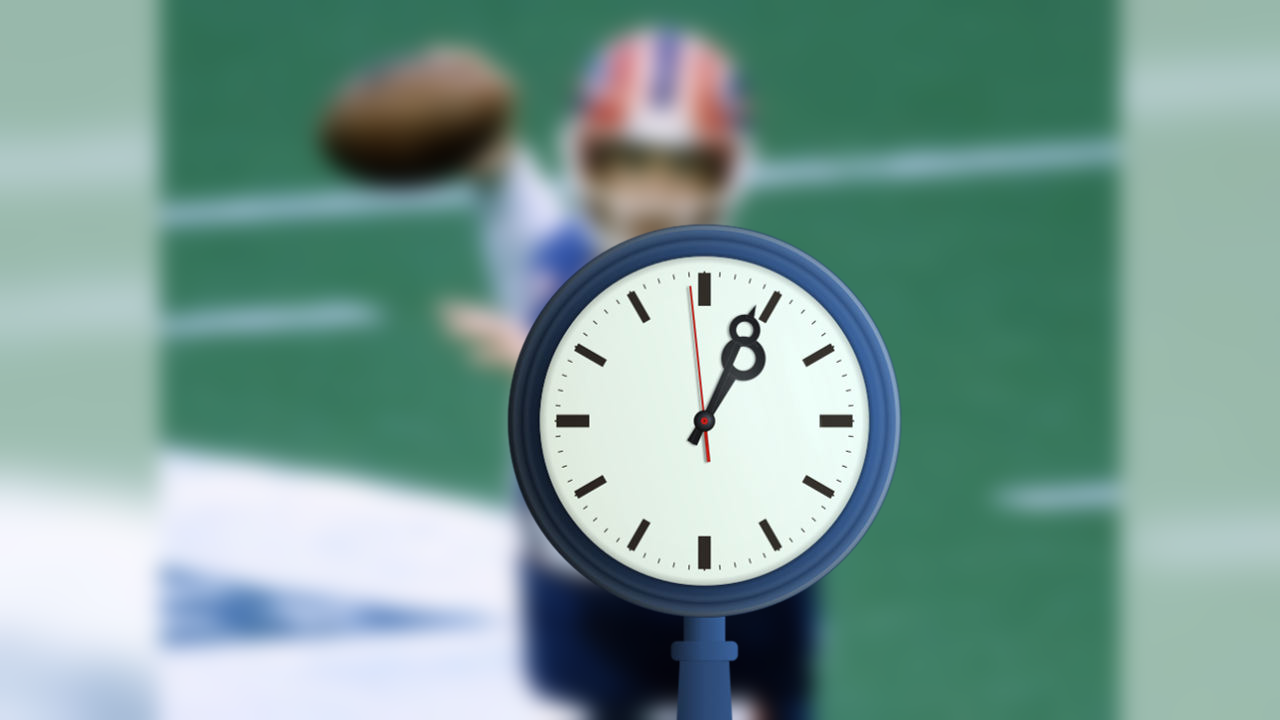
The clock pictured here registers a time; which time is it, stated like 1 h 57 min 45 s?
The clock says 1 h 03 min 59 s
